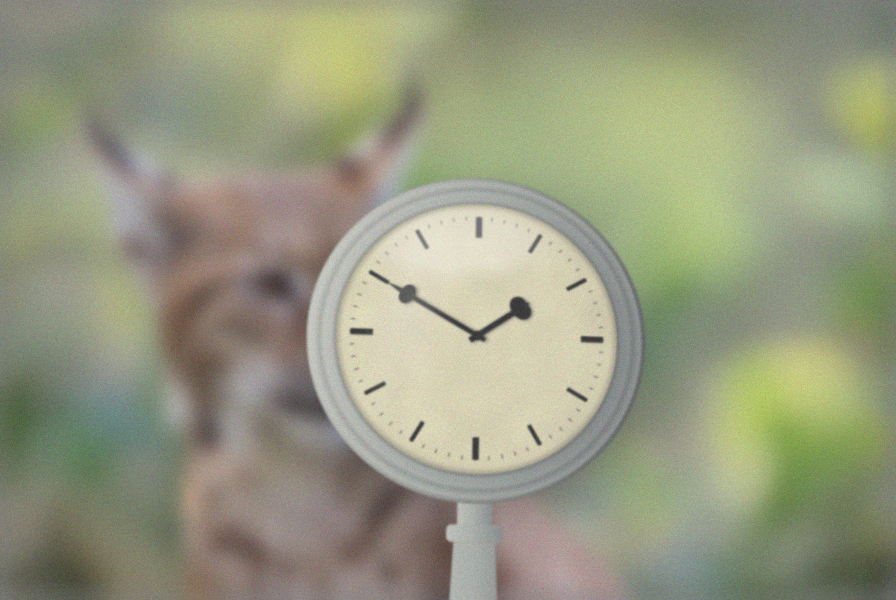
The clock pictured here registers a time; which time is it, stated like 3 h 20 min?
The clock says 1 h 50 min
